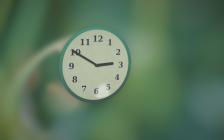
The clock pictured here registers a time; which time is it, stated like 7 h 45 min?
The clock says 2 h 50 min
